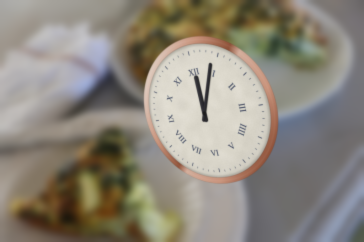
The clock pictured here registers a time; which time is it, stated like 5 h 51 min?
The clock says 12 h 04 min
